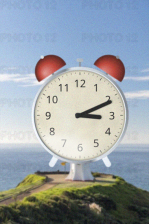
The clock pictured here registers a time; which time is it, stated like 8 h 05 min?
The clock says 3 h 11 min
